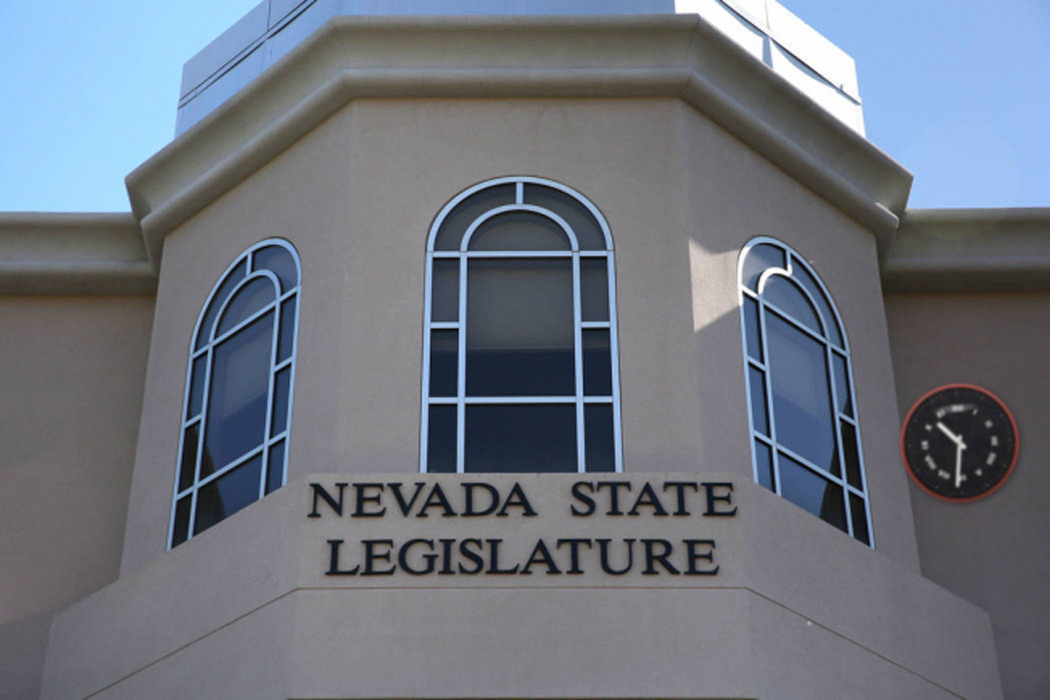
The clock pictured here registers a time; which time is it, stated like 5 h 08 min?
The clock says 10 h 31 min
